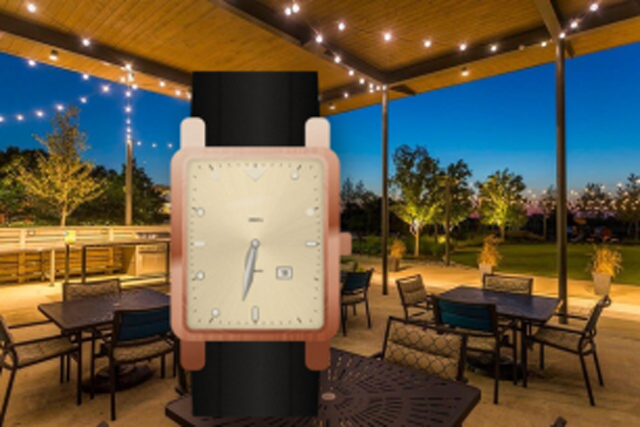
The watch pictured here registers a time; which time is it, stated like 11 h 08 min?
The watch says 6 h 32 min
